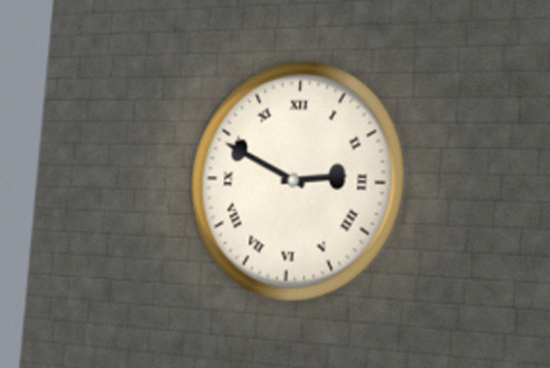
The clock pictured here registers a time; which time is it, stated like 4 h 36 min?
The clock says 2 h 49 min
